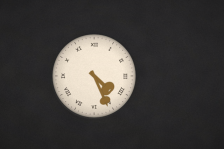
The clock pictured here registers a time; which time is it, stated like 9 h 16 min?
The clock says 4 h 26 min
